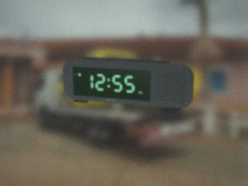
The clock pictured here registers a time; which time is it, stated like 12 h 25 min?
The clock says 12 h 55 min
